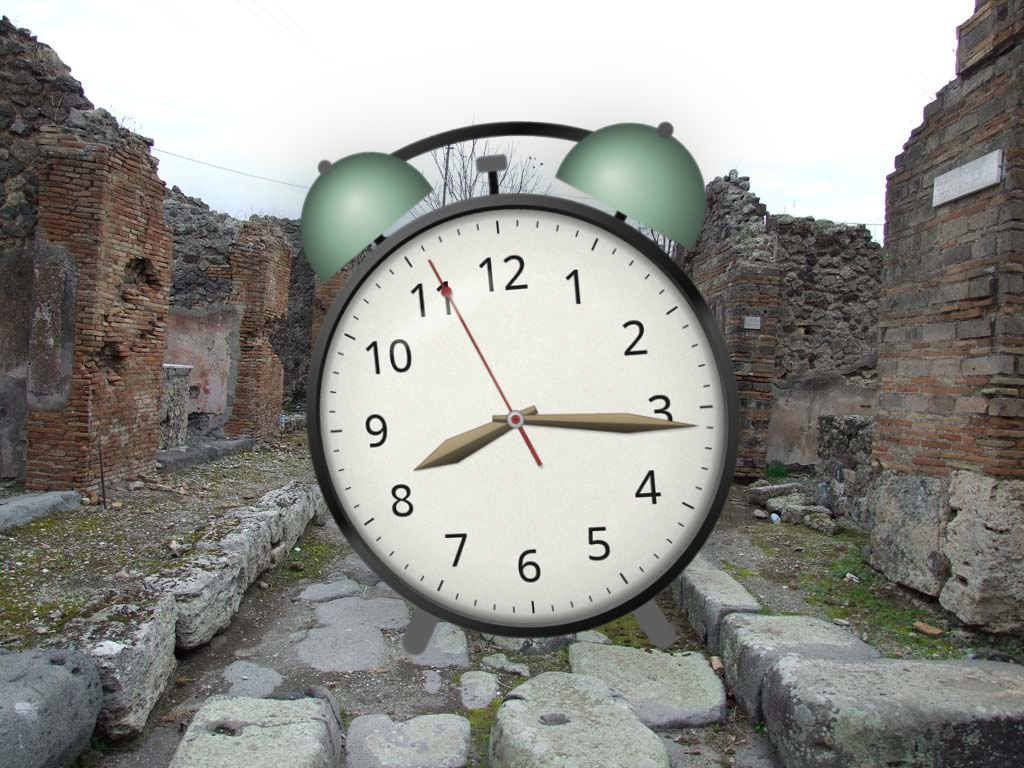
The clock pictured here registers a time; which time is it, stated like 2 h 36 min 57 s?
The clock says 8 h 15 min 56 s
